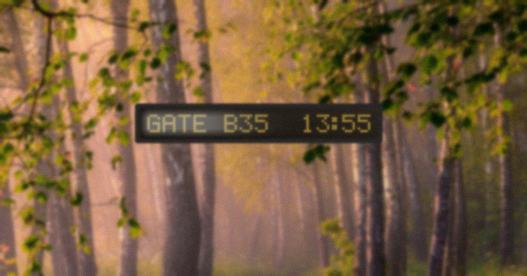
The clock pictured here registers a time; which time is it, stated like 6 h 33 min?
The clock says 13 h 55 min
